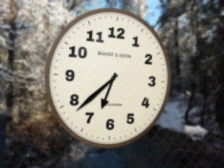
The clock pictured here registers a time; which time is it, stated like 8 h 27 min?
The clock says 6 h 38 min
